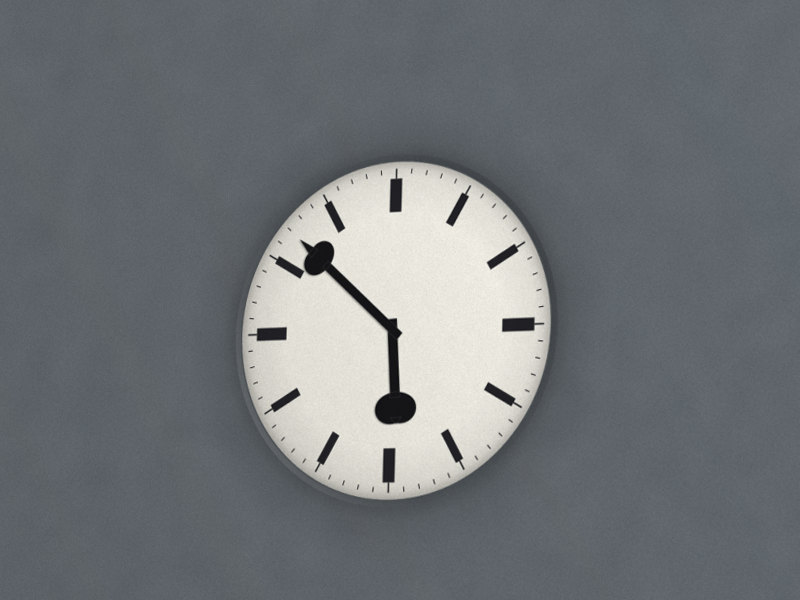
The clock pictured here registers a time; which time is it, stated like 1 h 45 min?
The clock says 5 h 52 min
